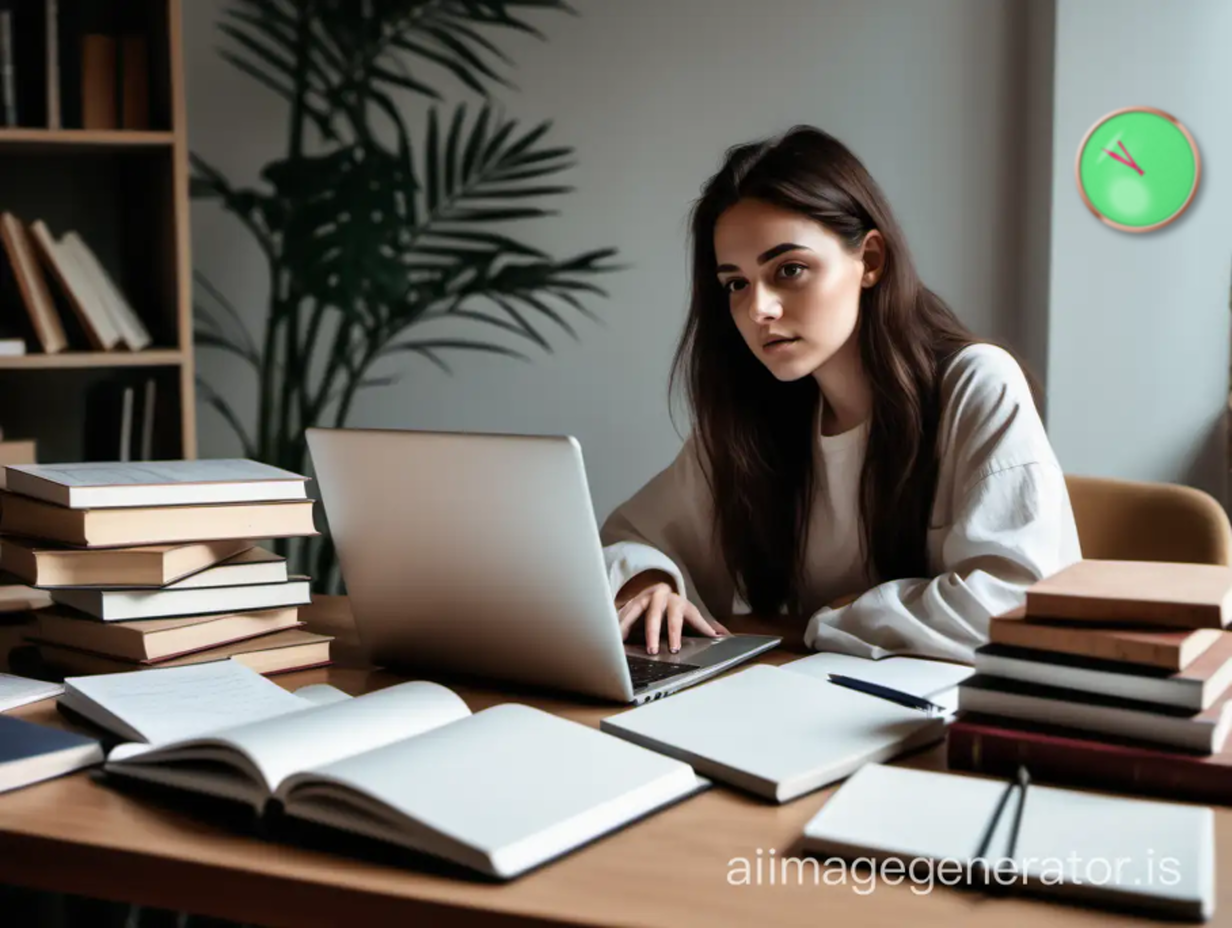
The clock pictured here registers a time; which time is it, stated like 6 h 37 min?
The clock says 10 h 50 min
